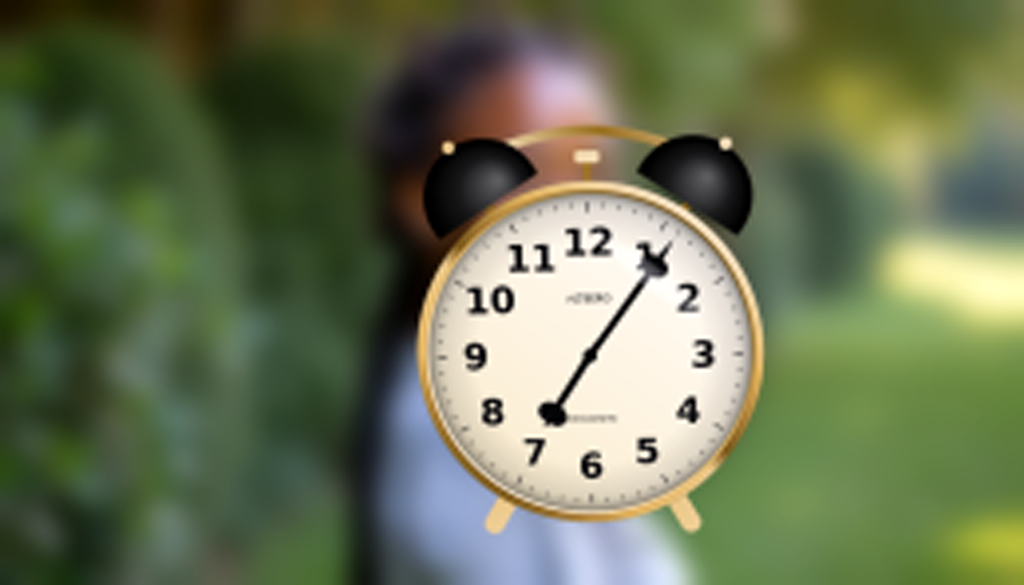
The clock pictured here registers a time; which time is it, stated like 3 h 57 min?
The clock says 7 h 06 min
